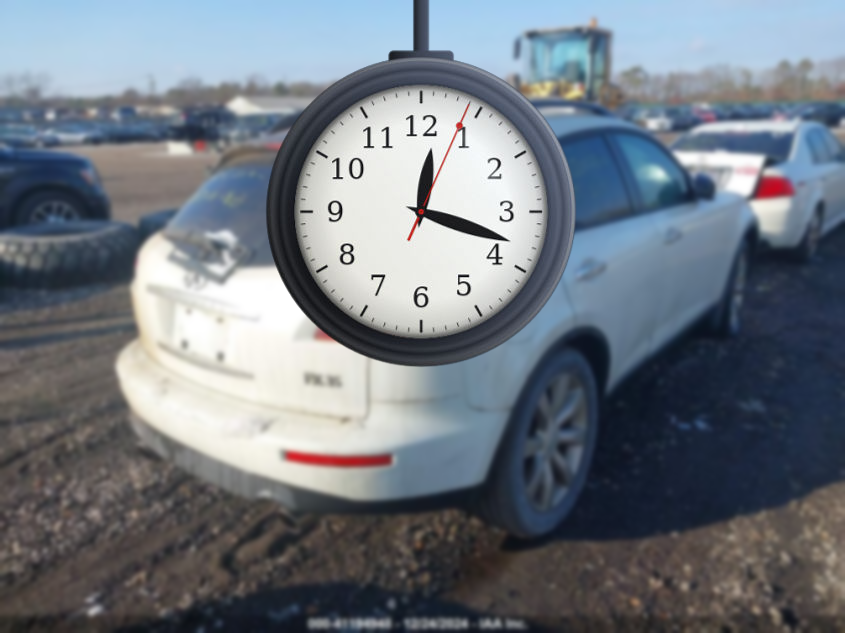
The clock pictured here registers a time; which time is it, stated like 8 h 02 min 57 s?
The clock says 12 h 18 min 04 s
